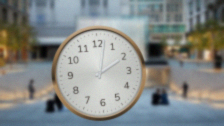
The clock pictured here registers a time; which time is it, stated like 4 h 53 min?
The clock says 2 h 02 min
